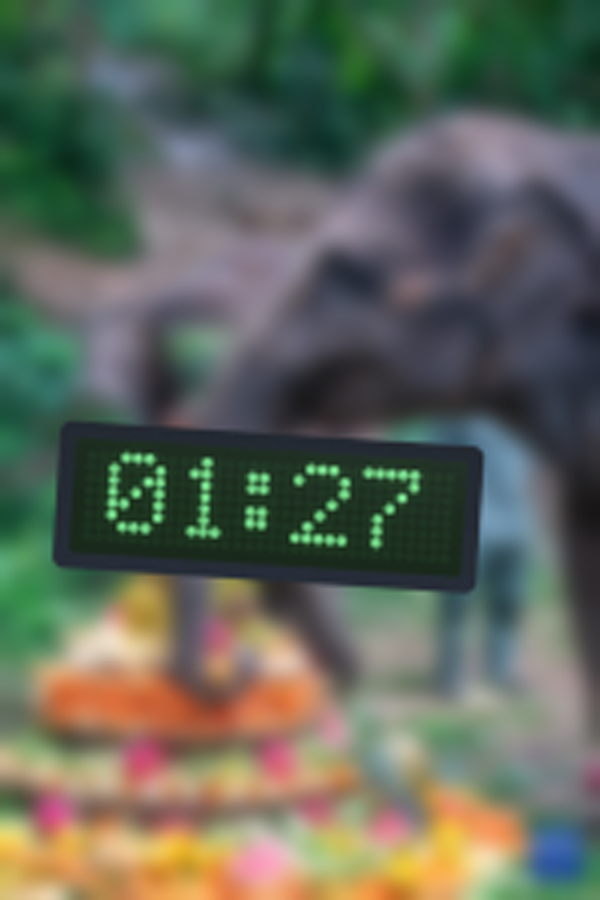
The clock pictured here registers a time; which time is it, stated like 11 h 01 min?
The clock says 1 h 27 min
